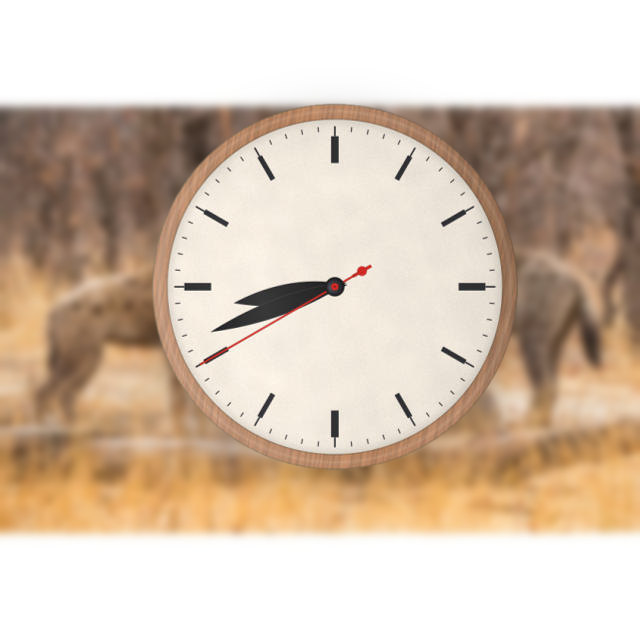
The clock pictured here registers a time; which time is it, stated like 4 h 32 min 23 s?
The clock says 8 h 41 min 40 s
